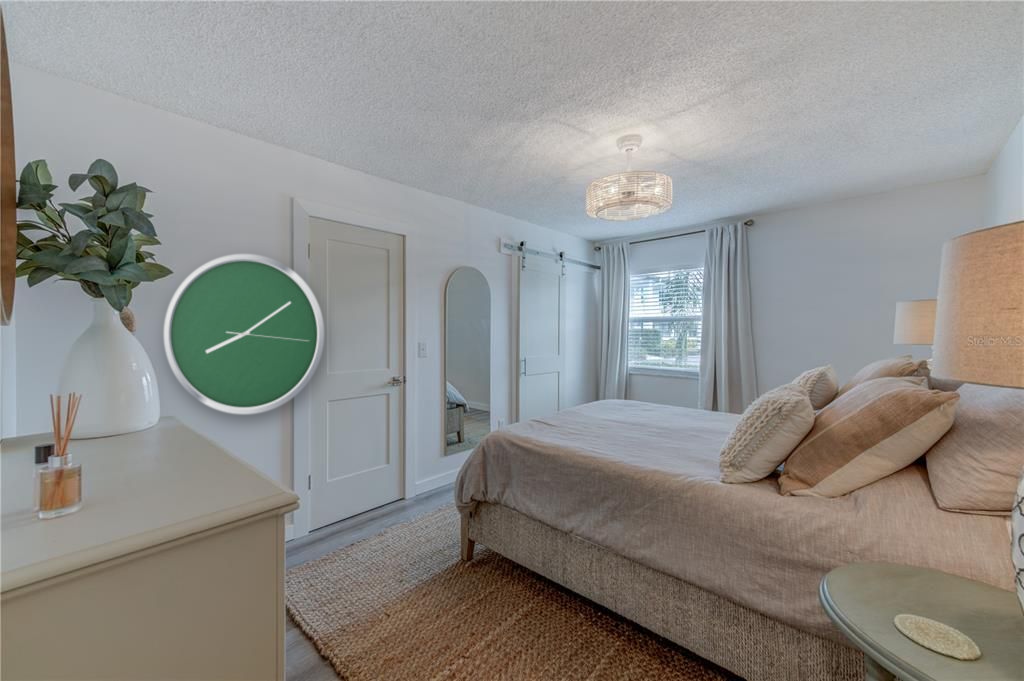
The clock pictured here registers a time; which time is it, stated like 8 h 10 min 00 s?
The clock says 8 h 09 min 16 s
